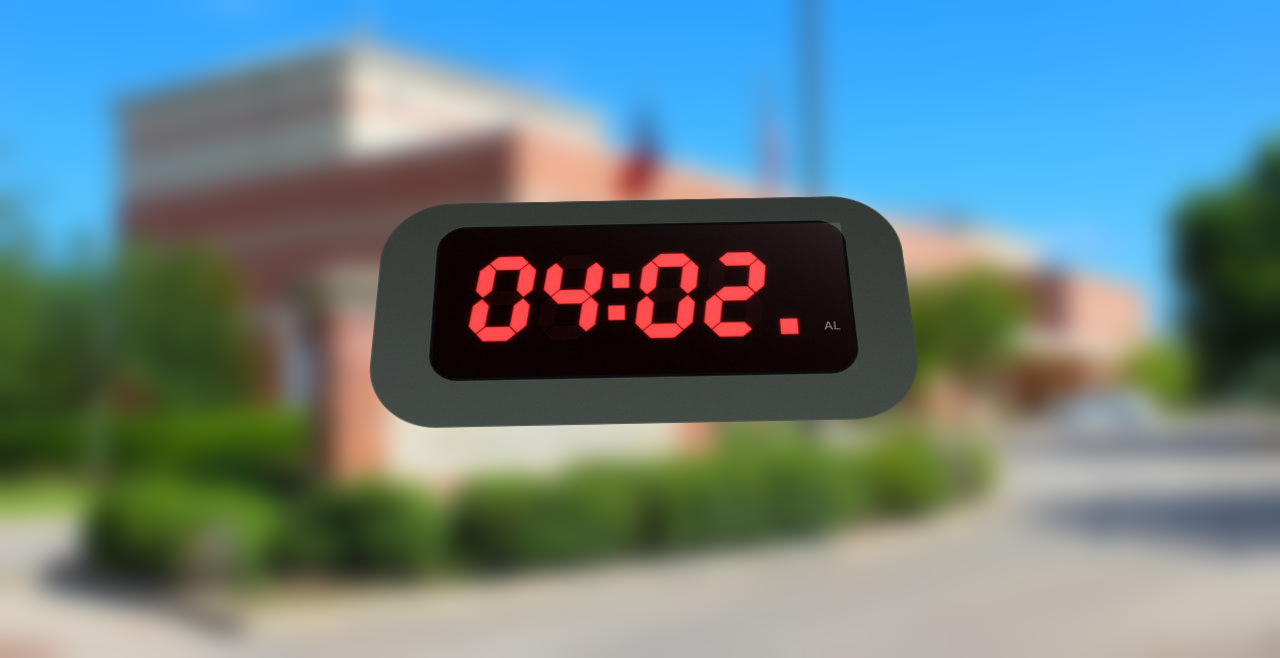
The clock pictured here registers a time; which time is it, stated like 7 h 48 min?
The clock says 4 h 02 min
